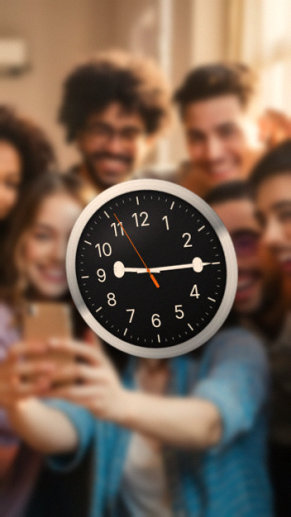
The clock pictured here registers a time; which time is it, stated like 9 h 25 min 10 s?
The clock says 9 h 14 min 56 s
